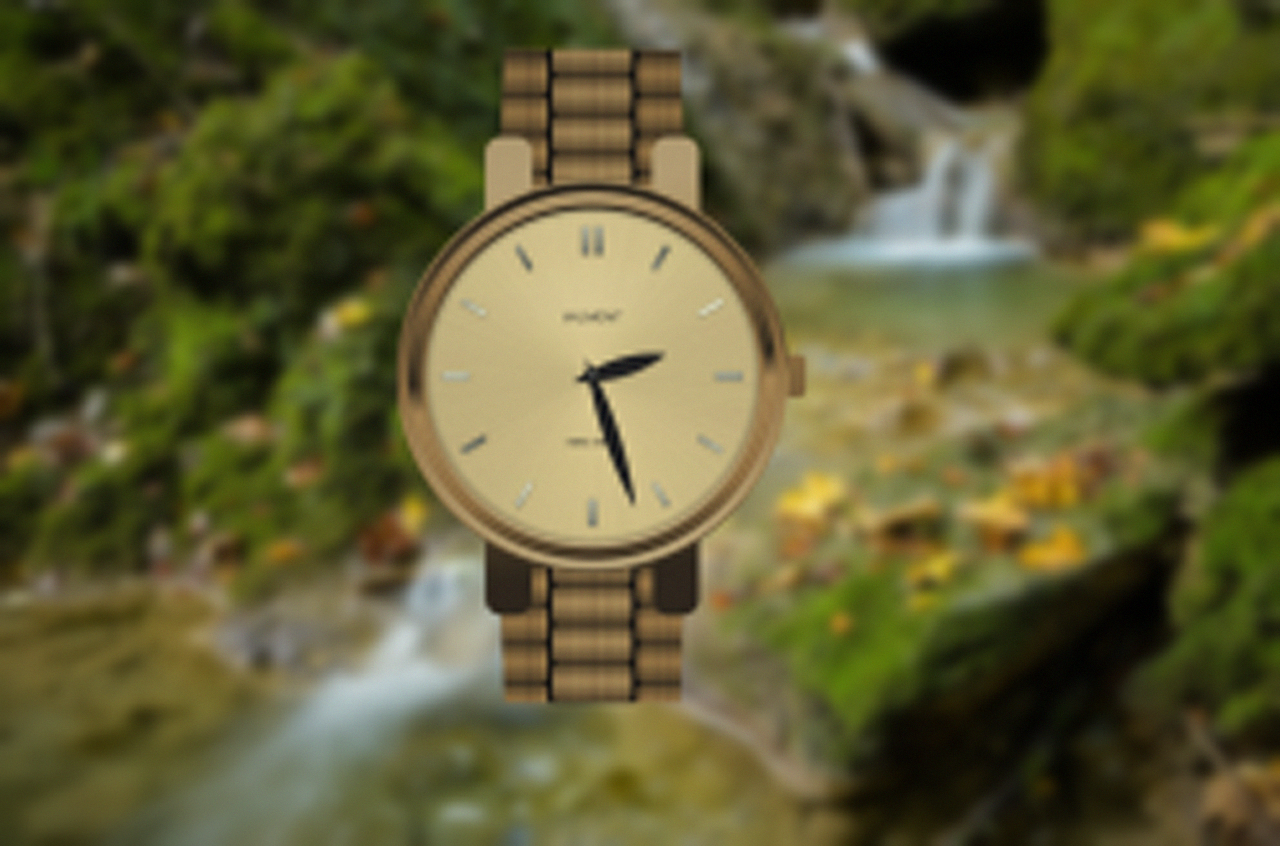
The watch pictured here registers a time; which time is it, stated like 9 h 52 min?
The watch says 2 h 27 min
